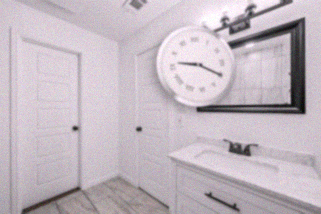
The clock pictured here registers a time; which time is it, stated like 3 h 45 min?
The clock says 9 h 20 min
